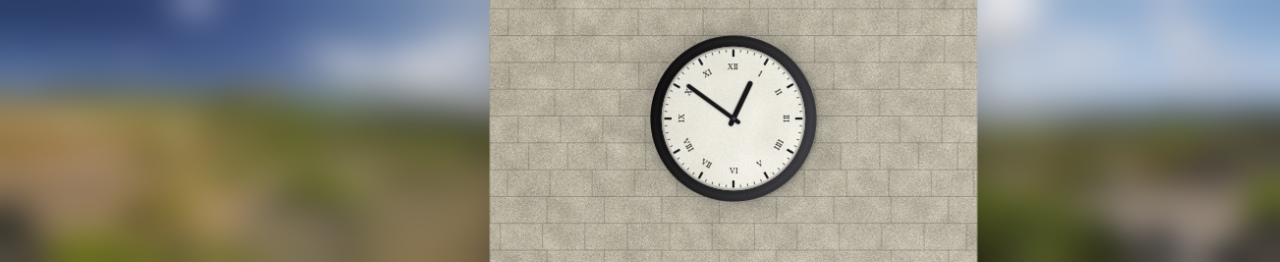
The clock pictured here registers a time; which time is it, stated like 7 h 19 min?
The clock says 12 h 51 min
